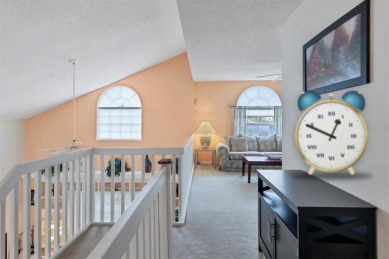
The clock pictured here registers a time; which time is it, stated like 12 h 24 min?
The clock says 12 h 49 min
